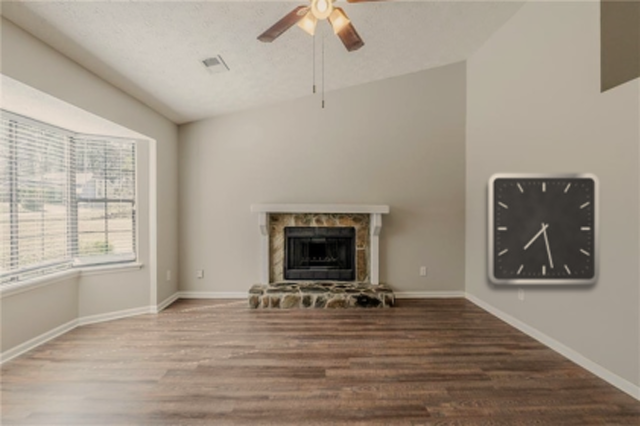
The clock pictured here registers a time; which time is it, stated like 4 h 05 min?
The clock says 7 h 28 min
